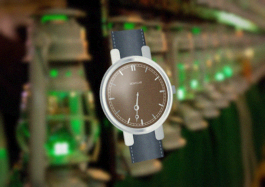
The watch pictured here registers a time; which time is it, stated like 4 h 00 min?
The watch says 6 h 32 min
